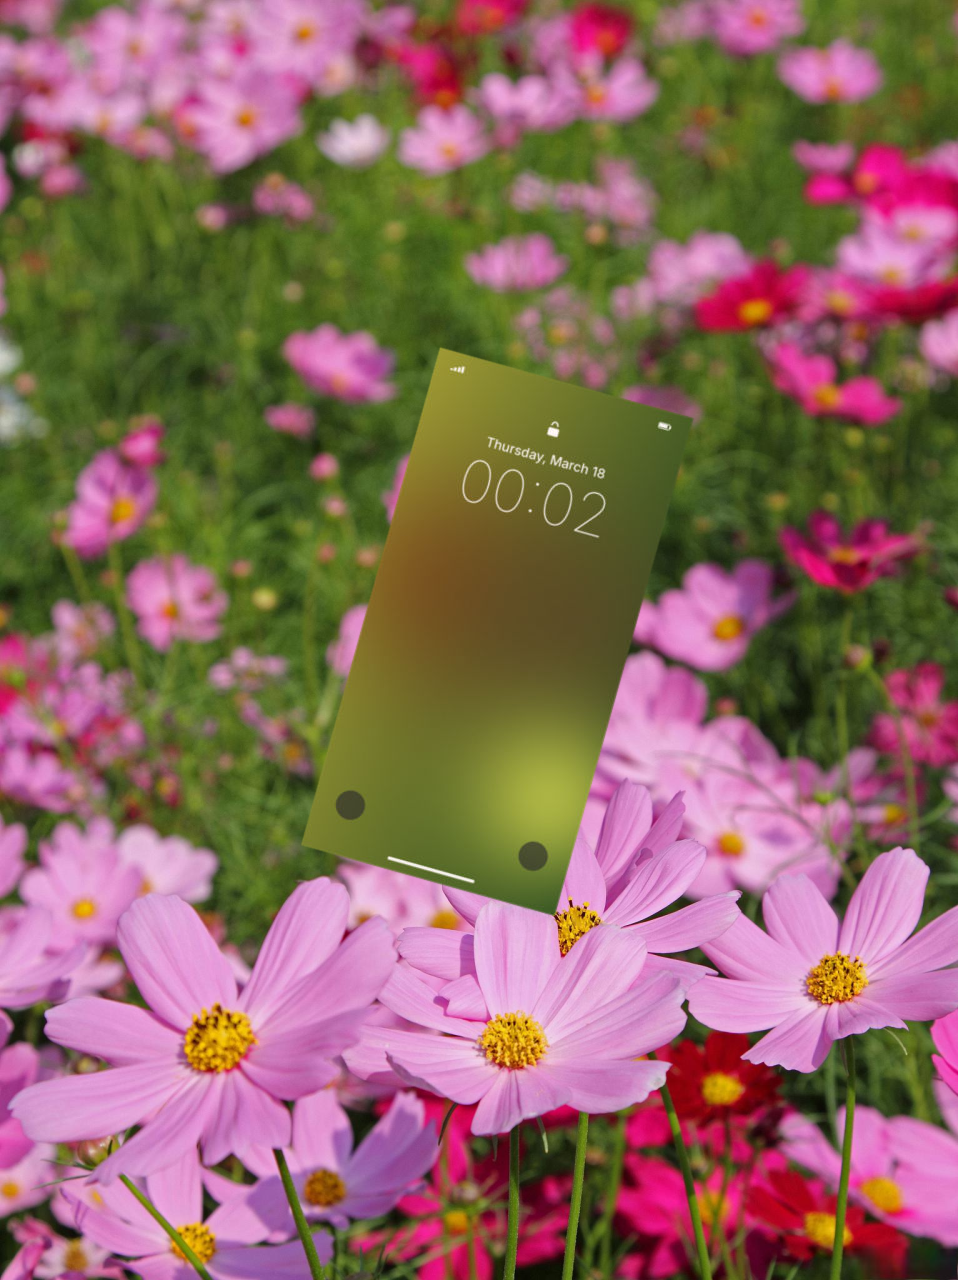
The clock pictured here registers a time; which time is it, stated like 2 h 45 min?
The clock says 0 h 02 min
